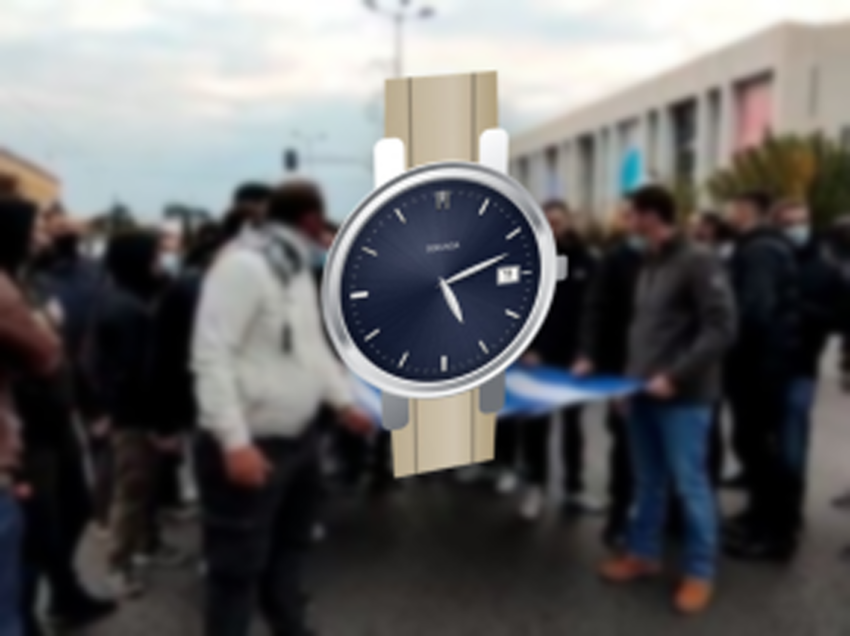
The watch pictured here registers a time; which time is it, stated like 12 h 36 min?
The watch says 5 h 12 min
